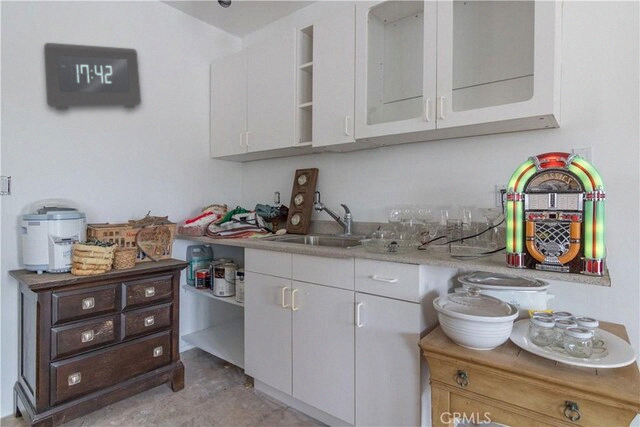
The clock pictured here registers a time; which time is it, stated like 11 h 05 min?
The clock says 17 h 42 min
